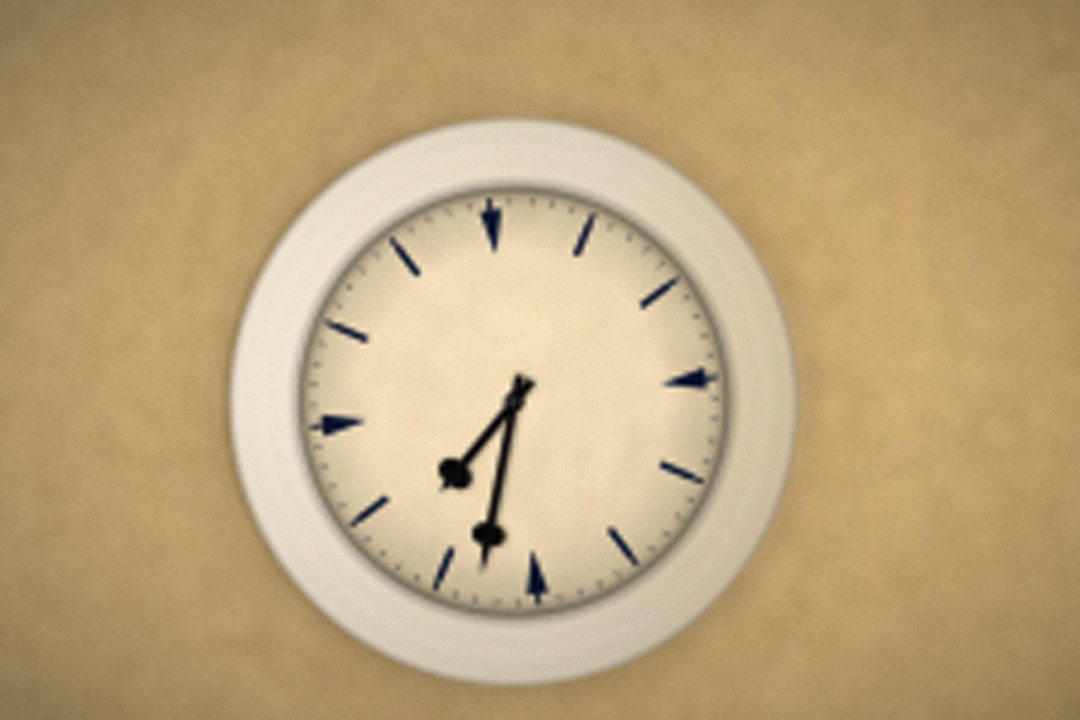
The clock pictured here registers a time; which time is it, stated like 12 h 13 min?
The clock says 7 h 33 min
